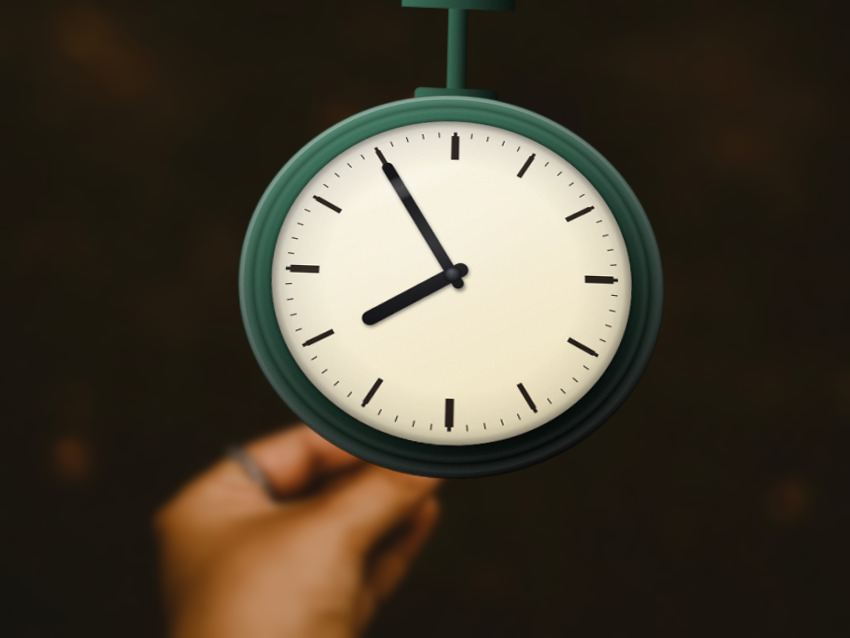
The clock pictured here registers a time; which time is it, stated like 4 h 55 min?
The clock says 7 h 55 min
